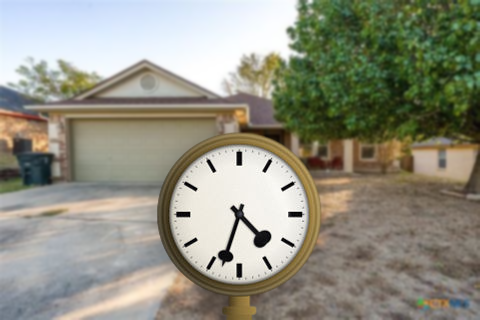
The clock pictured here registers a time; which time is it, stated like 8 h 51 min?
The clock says 4 h 33 min
